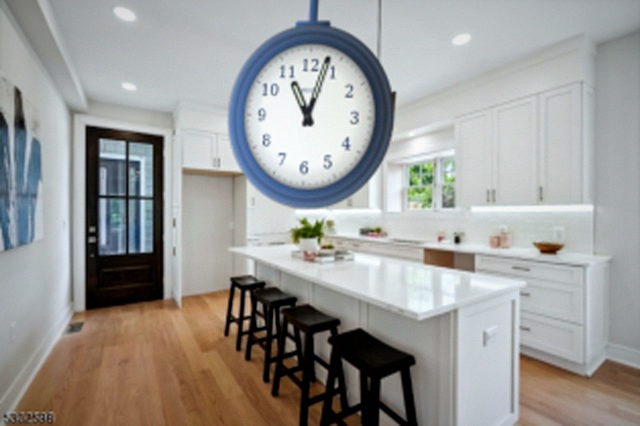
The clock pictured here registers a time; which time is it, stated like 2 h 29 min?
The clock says 11 h 03 min
